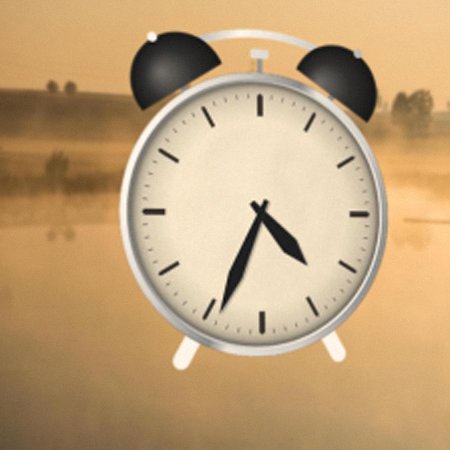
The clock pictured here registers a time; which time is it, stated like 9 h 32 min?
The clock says 4 h 34 min
